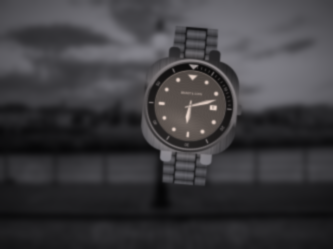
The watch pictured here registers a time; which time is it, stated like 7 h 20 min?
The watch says 6 h 12 min
